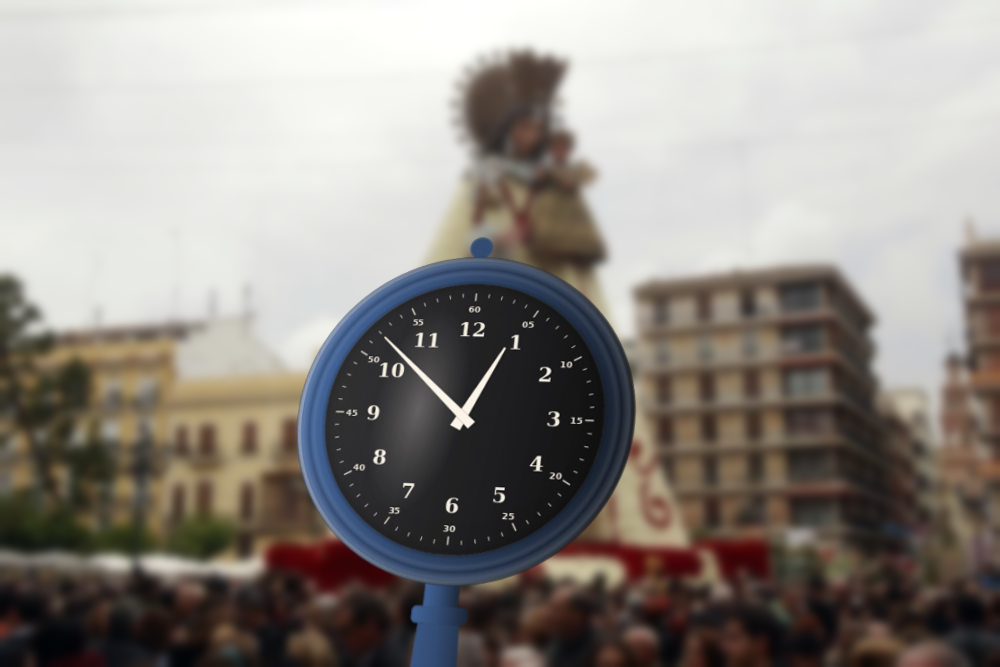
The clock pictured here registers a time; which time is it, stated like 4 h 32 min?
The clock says 12 h 52 min
